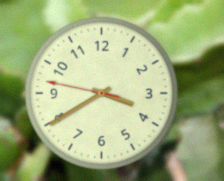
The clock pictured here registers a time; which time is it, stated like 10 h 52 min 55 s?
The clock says 3 h 39 min 47 s
